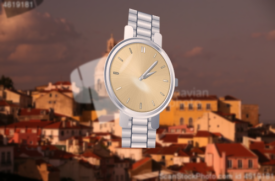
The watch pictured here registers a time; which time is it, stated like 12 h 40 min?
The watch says 2 h 07 min
